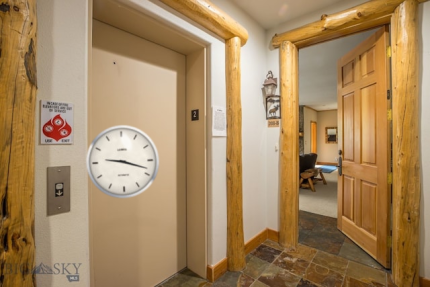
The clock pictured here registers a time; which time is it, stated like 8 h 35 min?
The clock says 9 h 18 min
